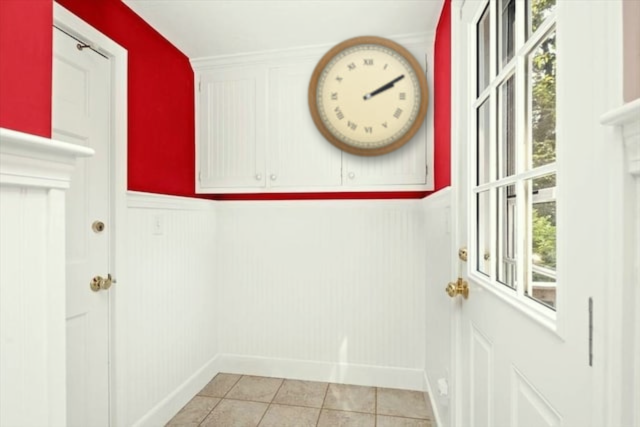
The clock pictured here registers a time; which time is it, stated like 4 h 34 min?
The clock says 2 h 10 min
